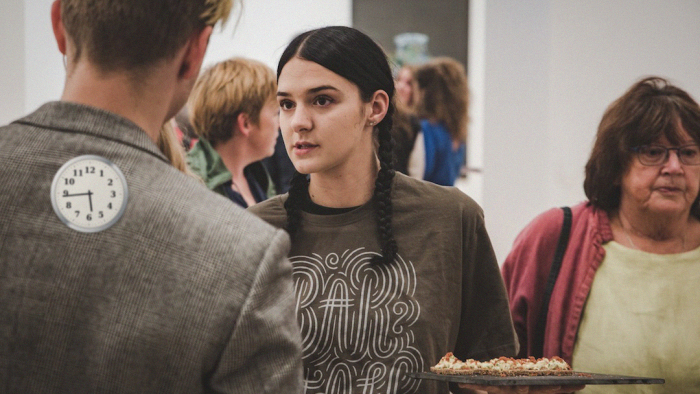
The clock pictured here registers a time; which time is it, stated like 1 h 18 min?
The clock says 5 h 44 min
